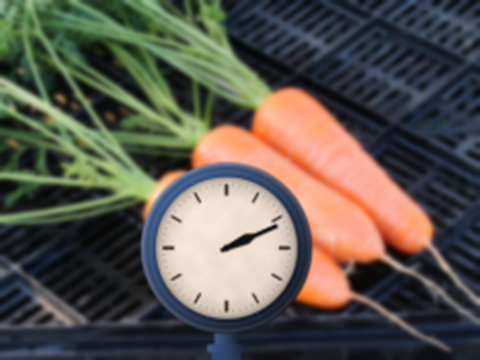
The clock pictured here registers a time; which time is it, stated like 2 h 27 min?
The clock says 2 h 11 min
